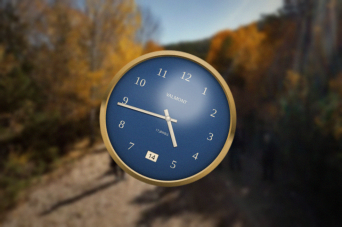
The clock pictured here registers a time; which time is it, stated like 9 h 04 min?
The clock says 4 h 44 min
